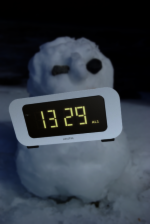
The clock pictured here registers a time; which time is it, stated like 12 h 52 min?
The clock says 13 h 29 min
